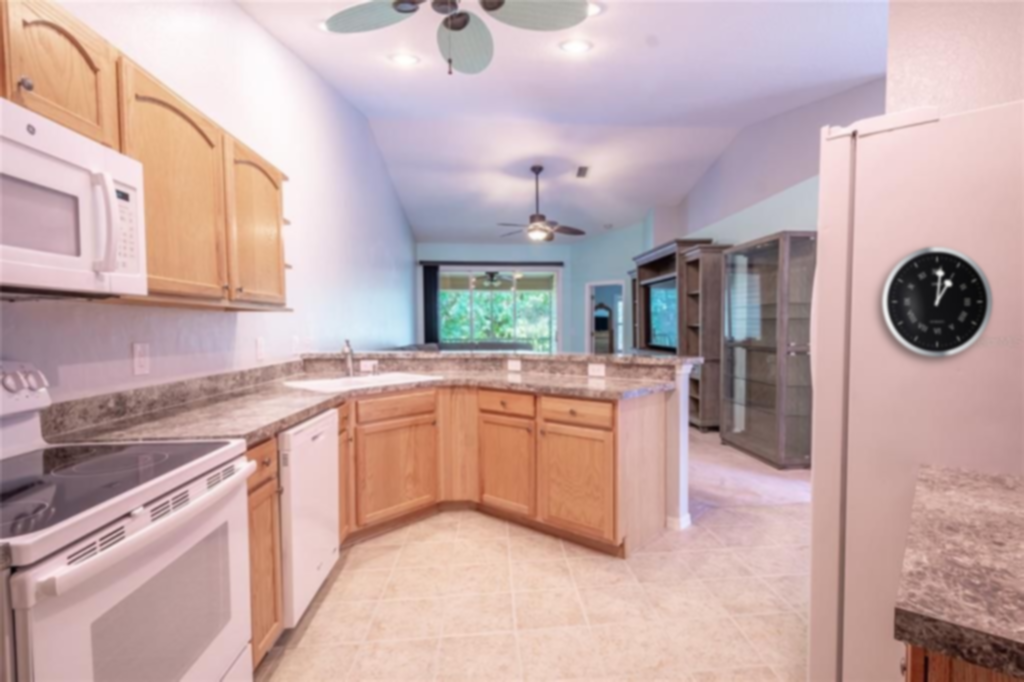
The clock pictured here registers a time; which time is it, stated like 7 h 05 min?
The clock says 1 h 01 min
